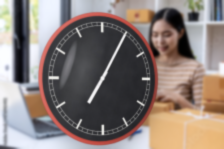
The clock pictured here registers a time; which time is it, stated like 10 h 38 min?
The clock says 7 h 05 min
